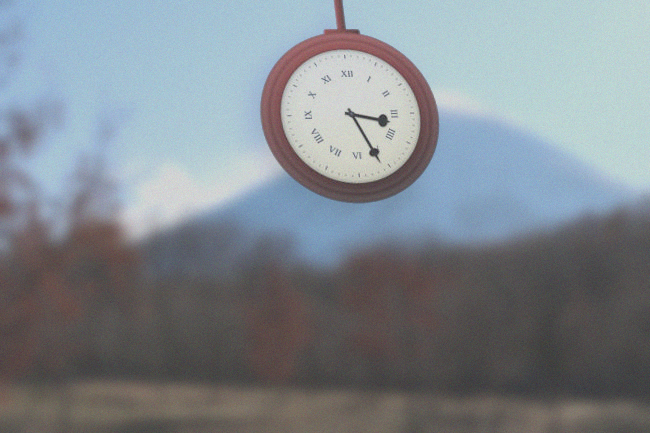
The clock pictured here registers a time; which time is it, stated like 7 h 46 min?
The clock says 3 h 26 min
